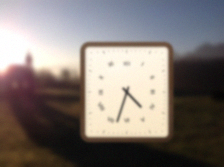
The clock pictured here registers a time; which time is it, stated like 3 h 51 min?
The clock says 4 h 33 min
